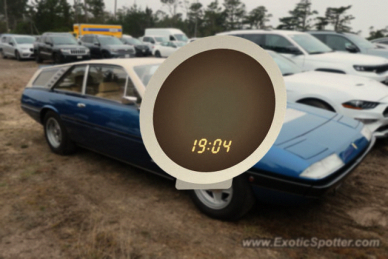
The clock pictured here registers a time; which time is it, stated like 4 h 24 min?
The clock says 19 h 04 min
